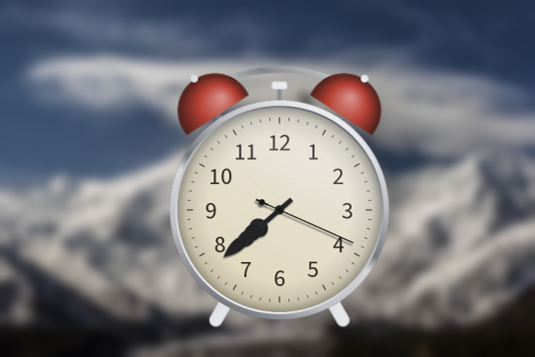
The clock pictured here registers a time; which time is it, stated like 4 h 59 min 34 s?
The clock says 7 h 38 min 19 s
